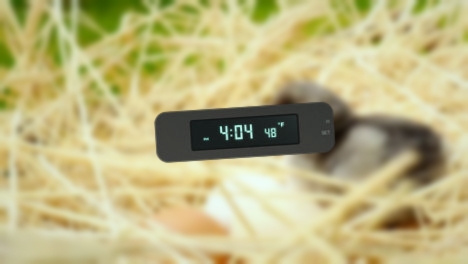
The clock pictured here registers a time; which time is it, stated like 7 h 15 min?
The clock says 4 h 04 min
